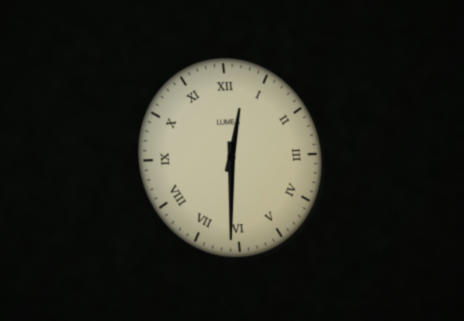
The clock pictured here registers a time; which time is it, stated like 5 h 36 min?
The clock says 12 h 31 min
